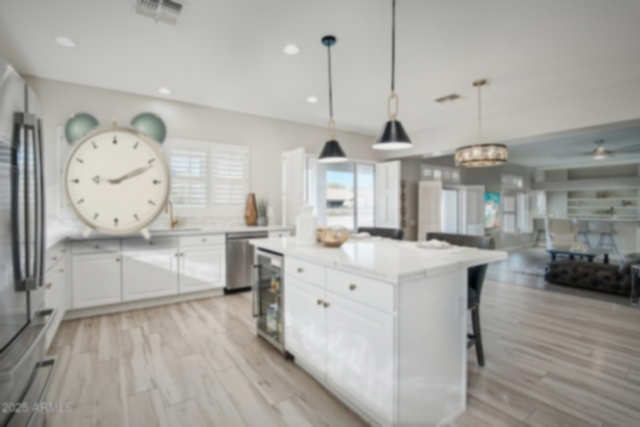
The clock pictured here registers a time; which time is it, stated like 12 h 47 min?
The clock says 9 h 11 min
